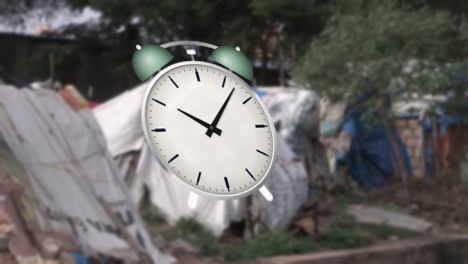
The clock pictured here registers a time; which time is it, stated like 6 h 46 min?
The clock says 10 h 07 min
